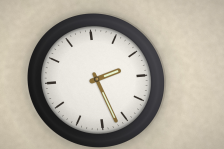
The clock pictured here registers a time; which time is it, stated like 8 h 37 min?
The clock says 2 h 27 min
